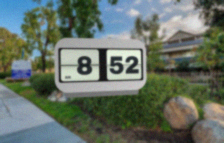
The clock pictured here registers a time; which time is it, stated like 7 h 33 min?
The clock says 8 h 52 min
